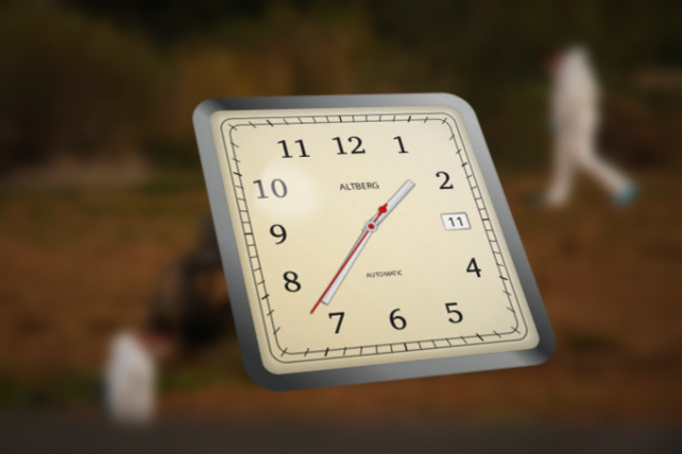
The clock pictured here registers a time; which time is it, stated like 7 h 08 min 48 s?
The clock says 1 h 36 min 37 s
